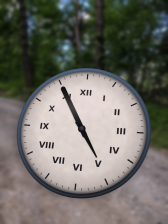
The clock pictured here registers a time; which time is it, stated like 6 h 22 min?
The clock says 4 h 55 min
